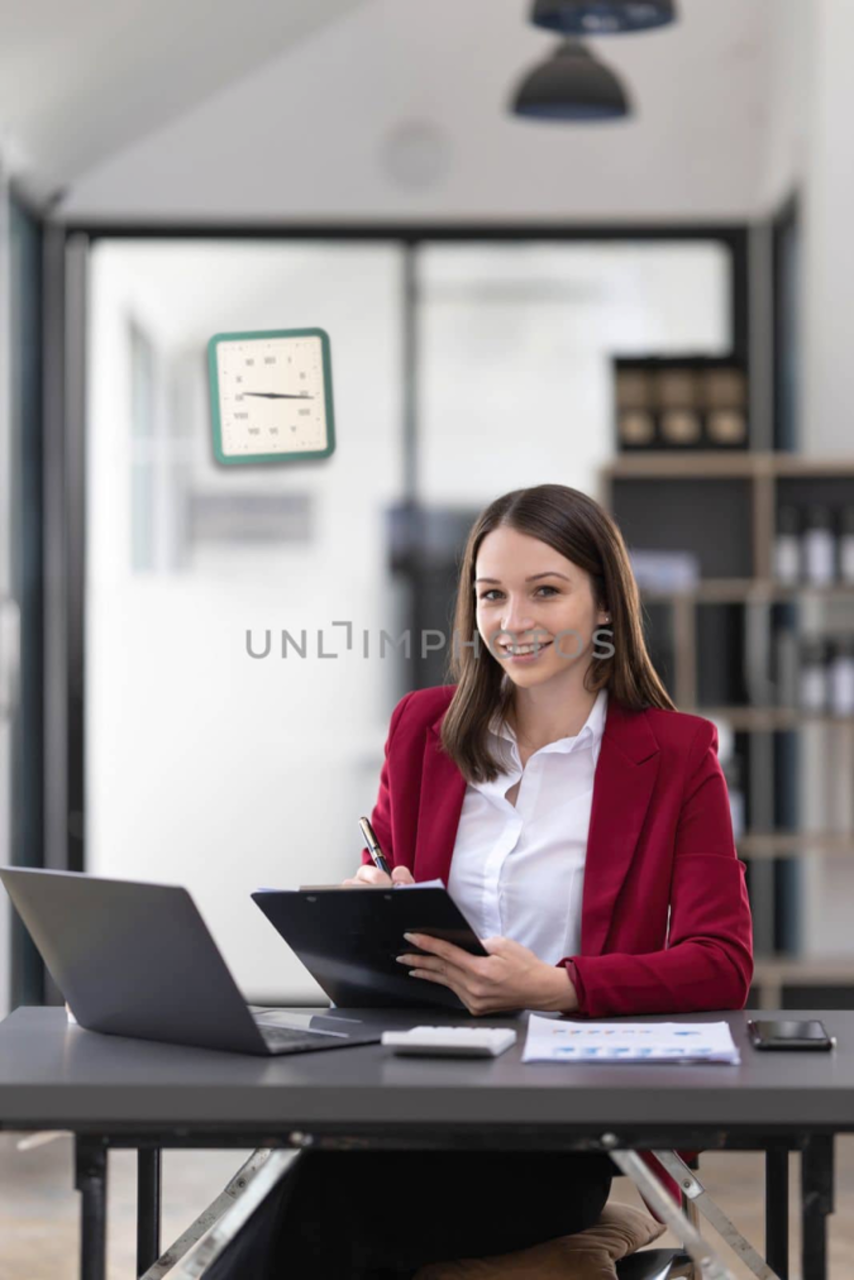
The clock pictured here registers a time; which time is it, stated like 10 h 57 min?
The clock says 9 h 16 min
